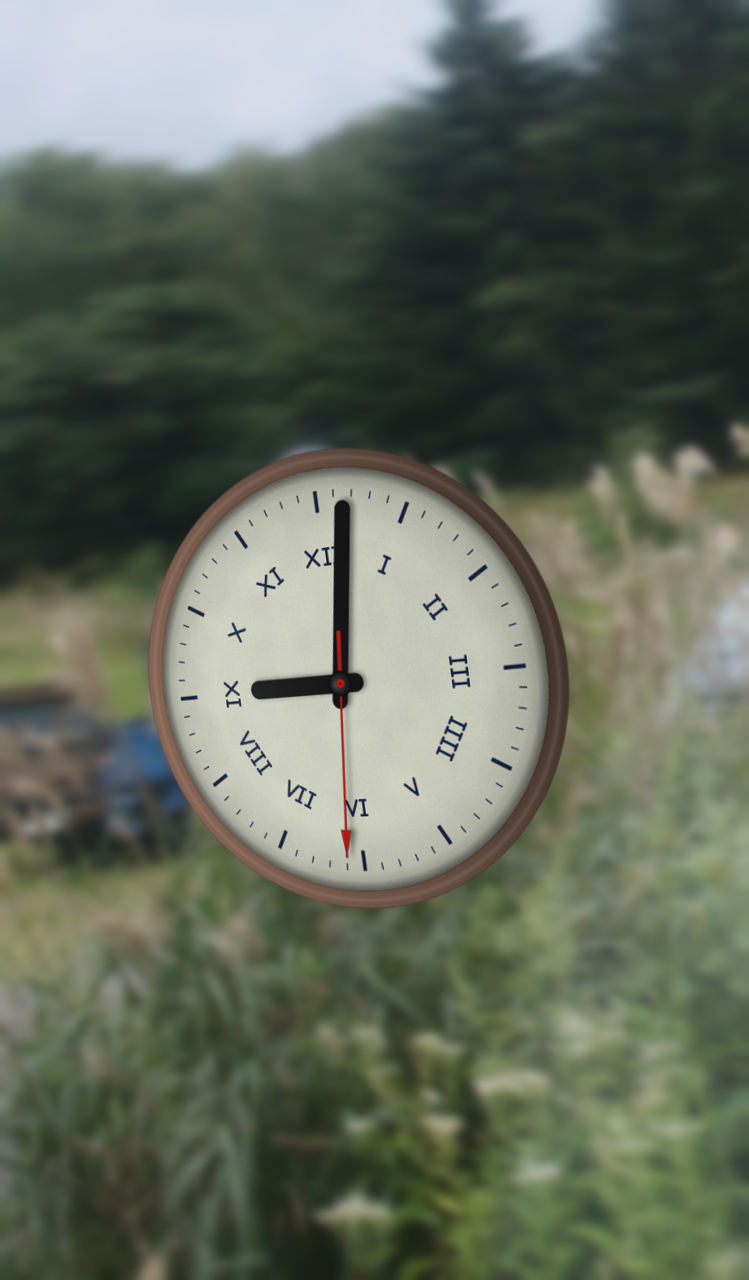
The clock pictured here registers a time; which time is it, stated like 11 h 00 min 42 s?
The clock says 9 h 01 min 31 s
